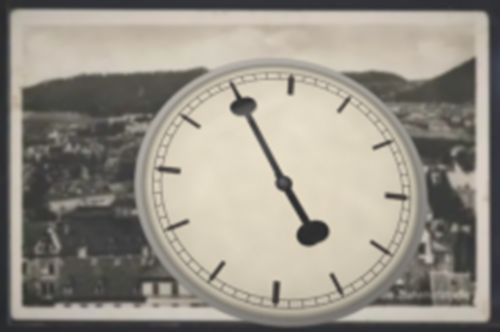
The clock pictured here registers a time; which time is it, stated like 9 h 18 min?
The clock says 4 h 55 min
